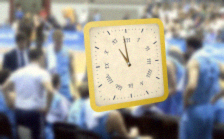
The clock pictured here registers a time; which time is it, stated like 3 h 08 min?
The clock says 10 h 59 min
